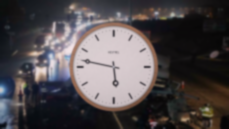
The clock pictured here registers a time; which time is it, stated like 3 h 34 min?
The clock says 5 h 47 min
